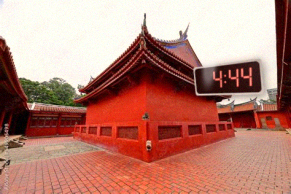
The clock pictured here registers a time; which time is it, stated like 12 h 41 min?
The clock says 4 h 44 min
